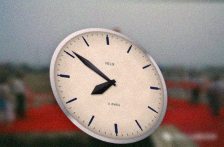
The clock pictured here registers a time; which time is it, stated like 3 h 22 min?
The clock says 7 h 51 min
